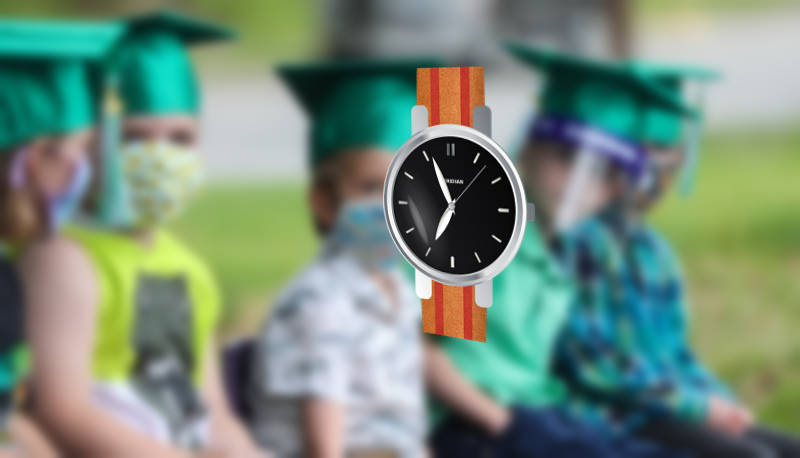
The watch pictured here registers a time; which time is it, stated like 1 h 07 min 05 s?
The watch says 6 h 56 min 07 s
